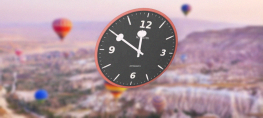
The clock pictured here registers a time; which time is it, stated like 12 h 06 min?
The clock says 11 h 50 min
